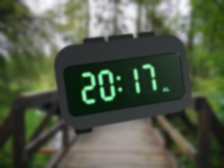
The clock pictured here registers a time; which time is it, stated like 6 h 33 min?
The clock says 20 h 17 min
